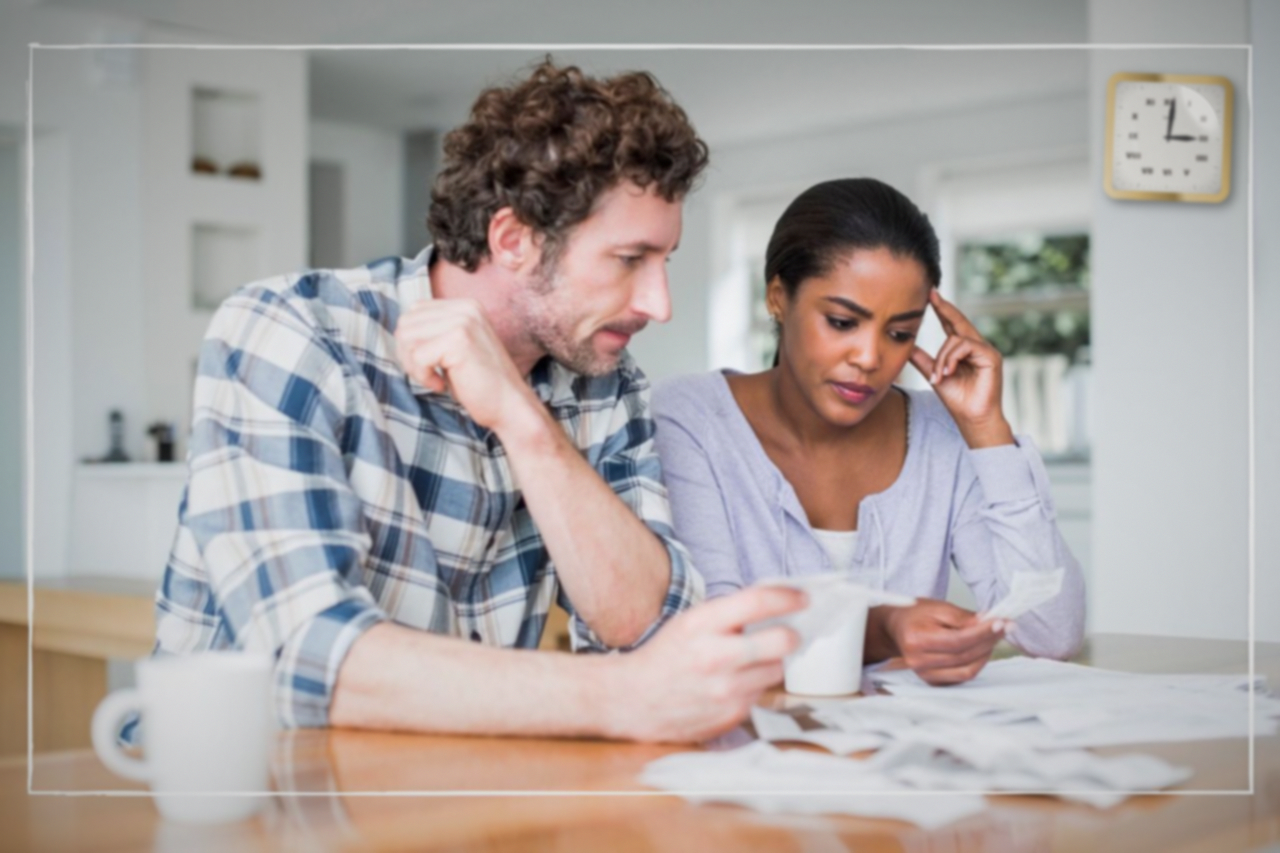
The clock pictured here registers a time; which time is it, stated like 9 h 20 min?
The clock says 3 h 01 min
